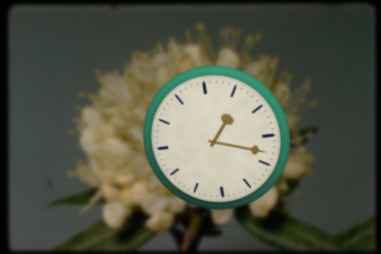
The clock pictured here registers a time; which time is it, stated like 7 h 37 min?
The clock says 1 h 18 min
